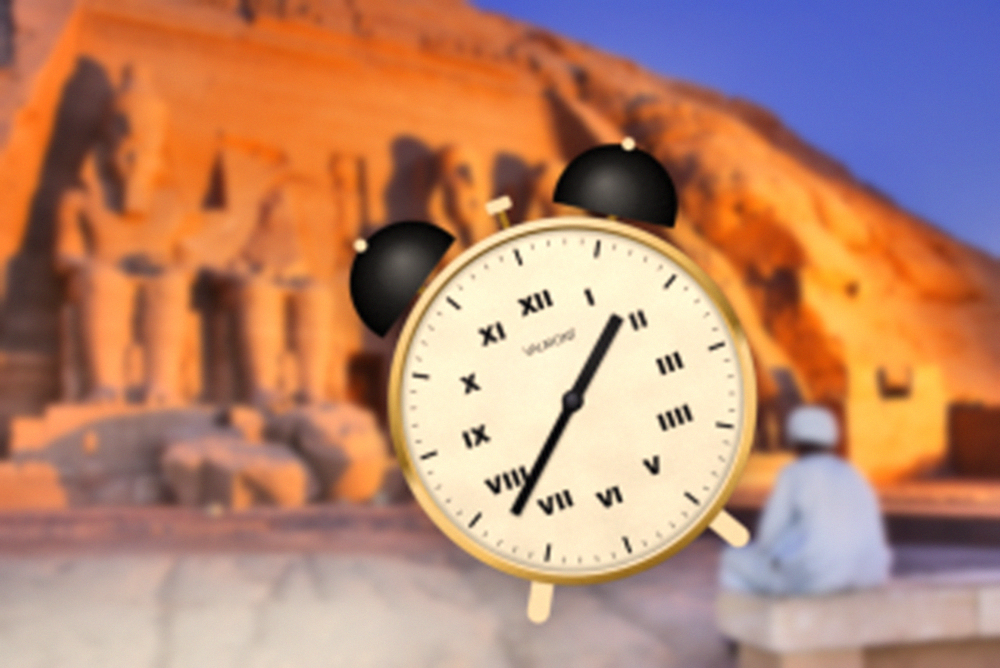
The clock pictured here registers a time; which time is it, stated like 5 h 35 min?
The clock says 1 h 38 min
